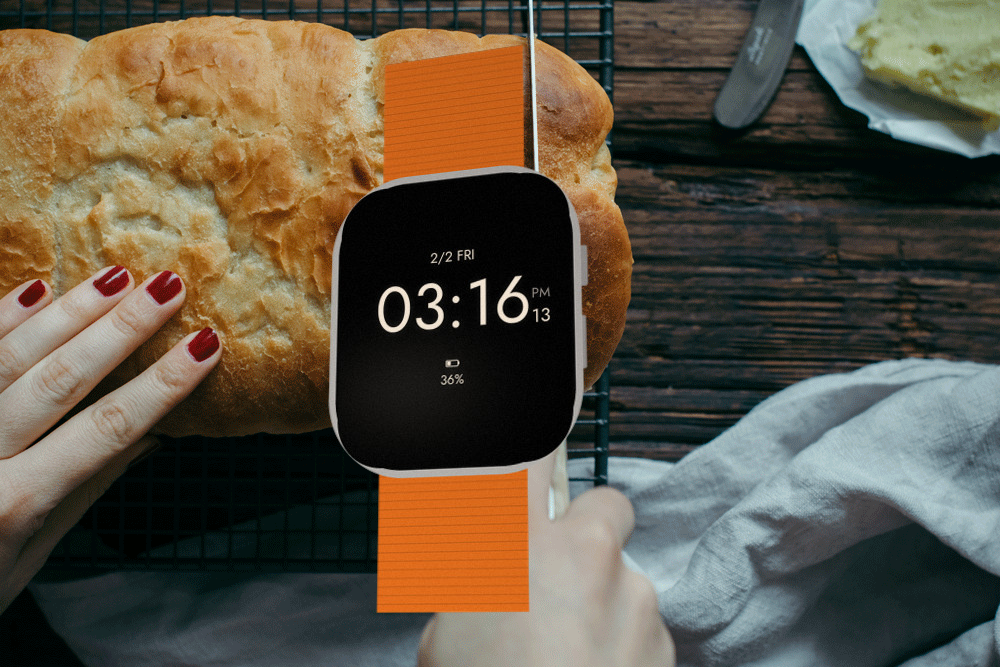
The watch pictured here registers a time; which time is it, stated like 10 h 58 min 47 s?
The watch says 3 h 16 min 13 s
